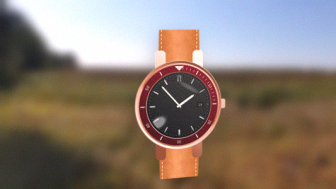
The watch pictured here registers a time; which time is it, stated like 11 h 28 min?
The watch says 1 h 53 min
